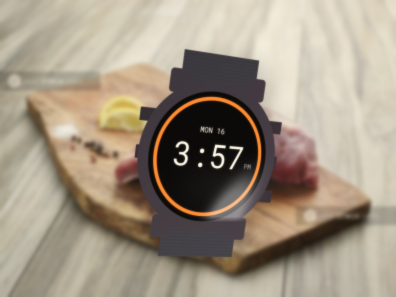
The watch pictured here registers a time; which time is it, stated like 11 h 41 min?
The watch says 3 h 57 min
